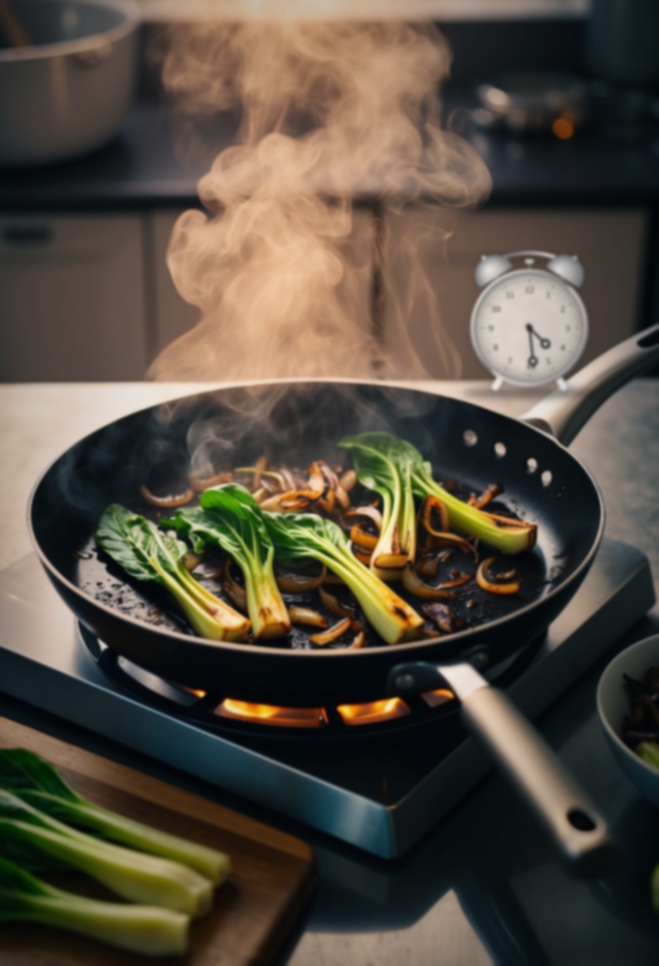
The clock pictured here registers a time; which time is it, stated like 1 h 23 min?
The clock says 4 h 29 min
